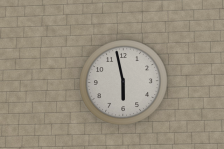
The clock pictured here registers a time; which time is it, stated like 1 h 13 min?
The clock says 5 h 58 min
